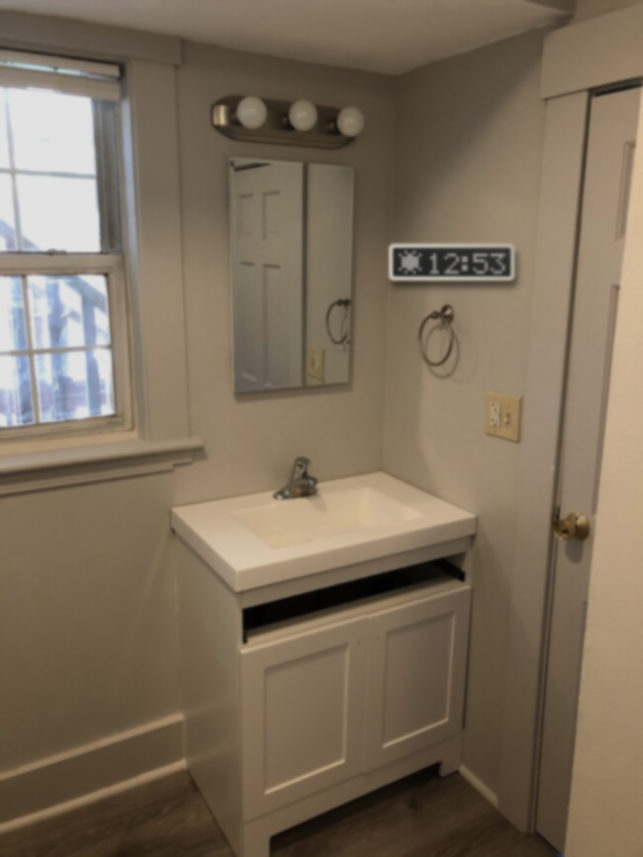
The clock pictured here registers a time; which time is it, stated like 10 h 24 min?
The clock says 12 h 53 min
